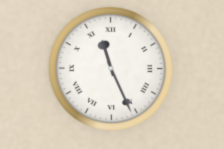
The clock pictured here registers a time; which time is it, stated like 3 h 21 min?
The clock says 11 h 26 min
